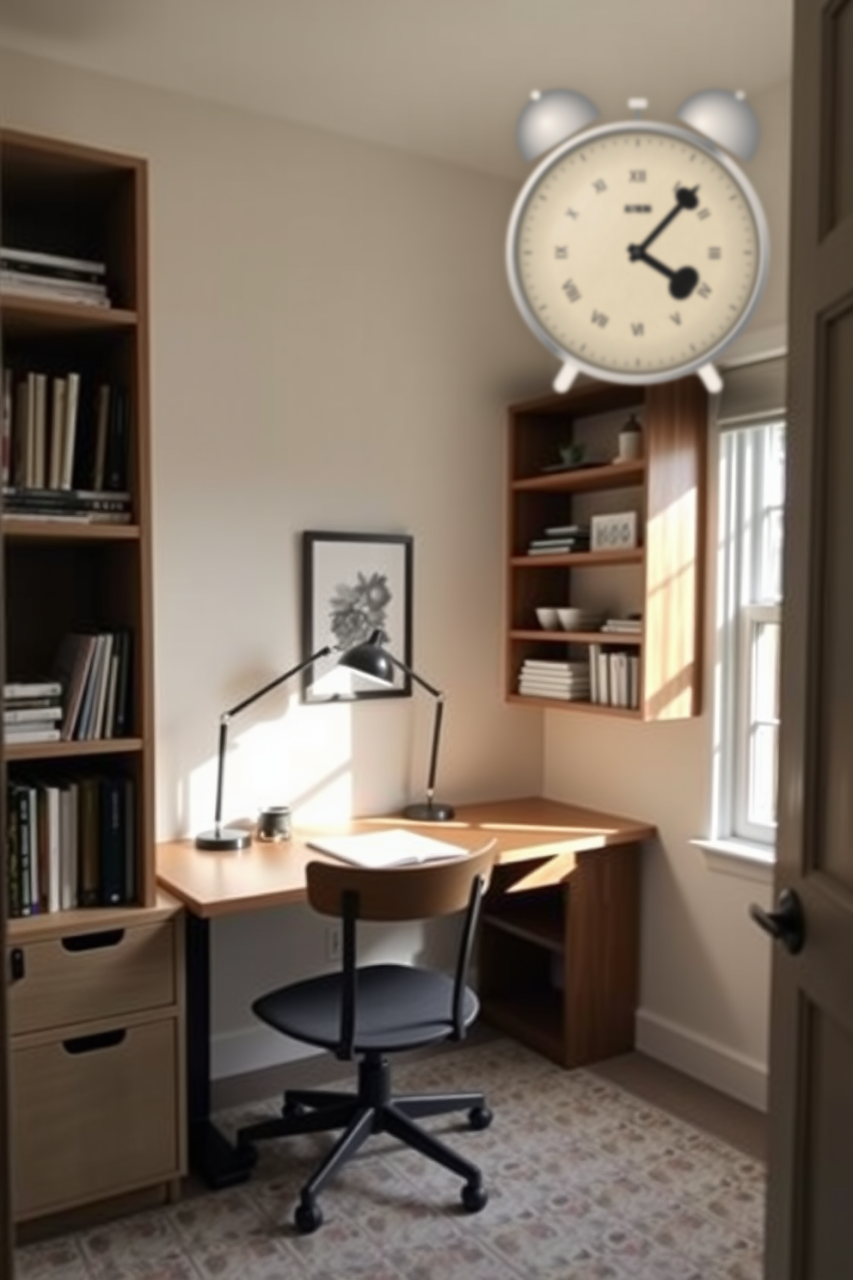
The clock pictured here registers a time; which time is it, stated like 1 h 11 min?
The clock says 4 h 07 min
